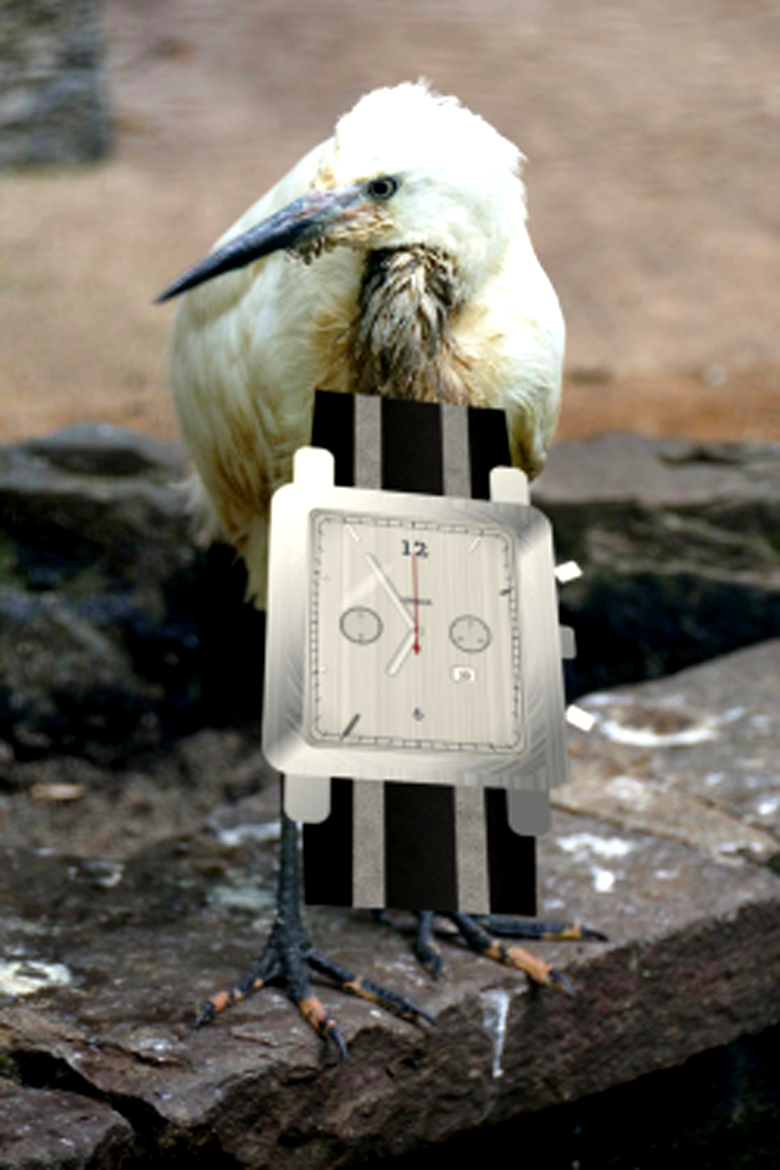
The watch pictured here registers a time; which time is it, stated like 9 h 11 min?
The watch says 6 h 55 min
